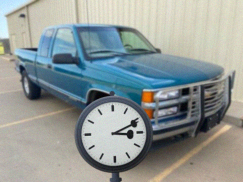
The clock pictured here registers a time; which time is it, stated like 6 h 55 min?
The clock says 3 h 11 min
